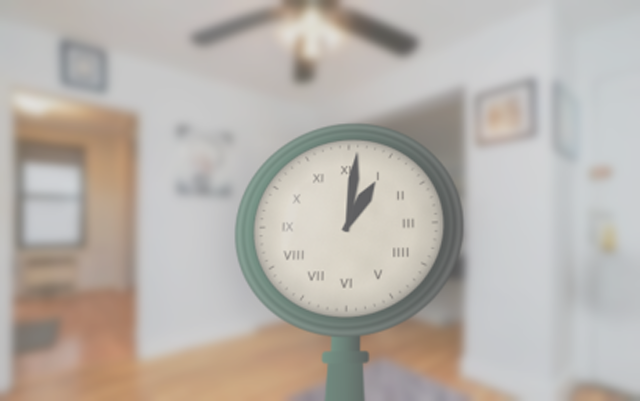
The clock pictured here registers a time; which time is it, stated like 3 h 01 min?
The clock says 1 h 01 min
